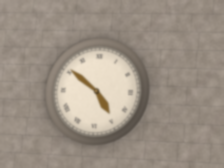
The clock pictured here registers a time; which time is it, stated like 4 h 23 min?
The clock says 4 h 51 min
